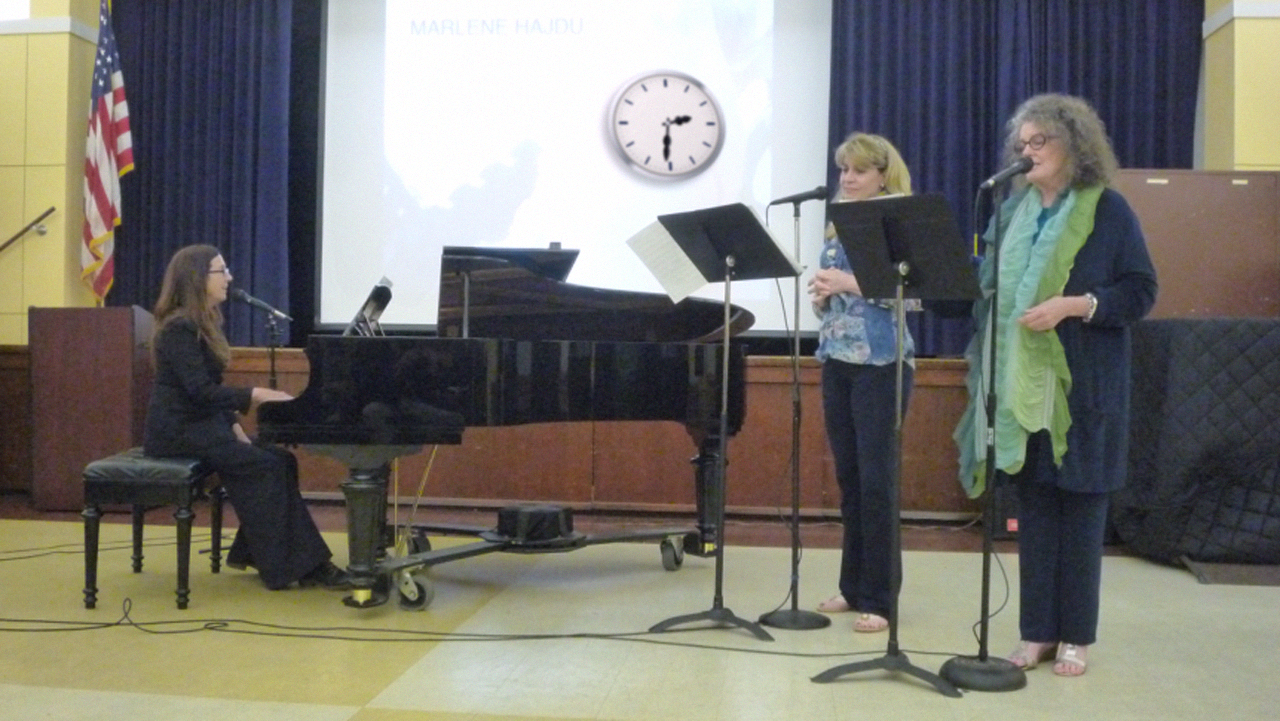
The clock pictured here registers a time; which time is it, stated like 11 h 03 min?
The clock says 2 h 31 min
